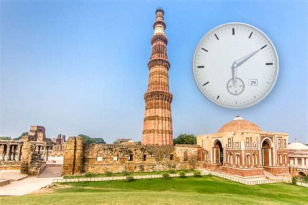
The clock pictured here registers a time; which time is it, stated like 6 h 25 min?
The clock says 6 h 10 min
